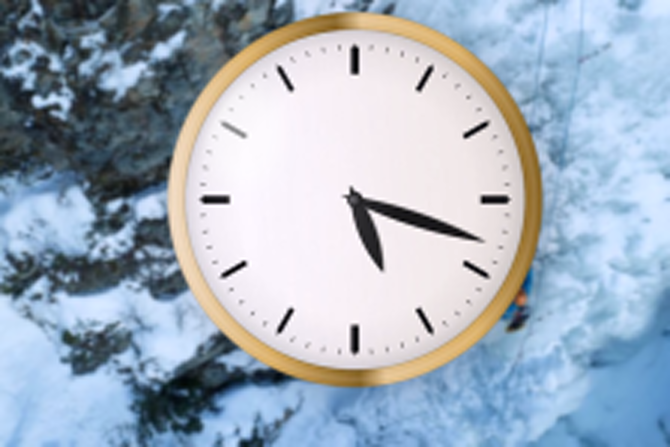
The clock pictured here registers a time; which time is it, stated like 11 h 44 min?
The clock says 5 h 18 min
